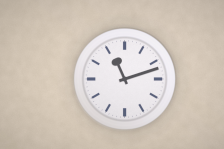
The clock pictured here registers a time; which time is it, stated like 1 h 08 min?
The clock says 11 h 12 min
